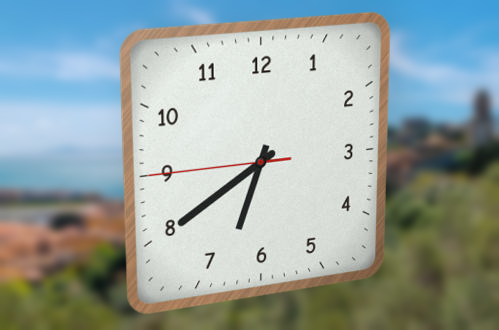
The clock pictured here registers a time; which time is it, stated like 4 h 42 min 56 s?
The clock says 6 h 39 min 45 s
